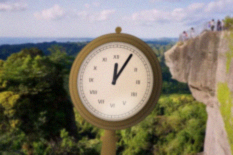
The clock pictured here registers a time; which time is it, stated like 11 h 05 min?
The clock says 12 h 05 min
